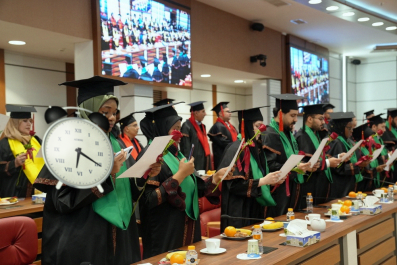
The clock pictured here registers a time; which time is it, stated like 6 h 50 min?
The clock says 6 h 20 min
